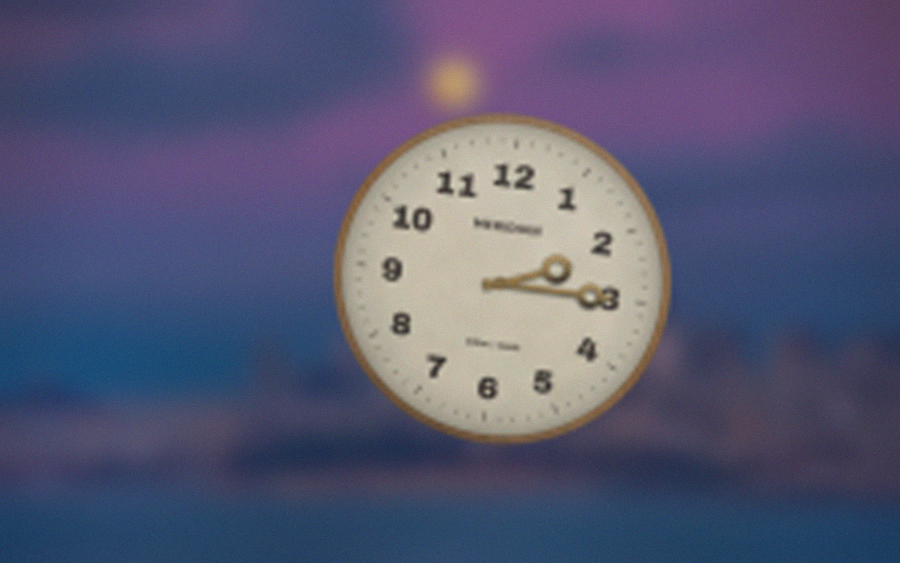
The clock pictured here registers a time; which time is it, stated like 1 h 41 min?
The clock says 2 h 15 min
